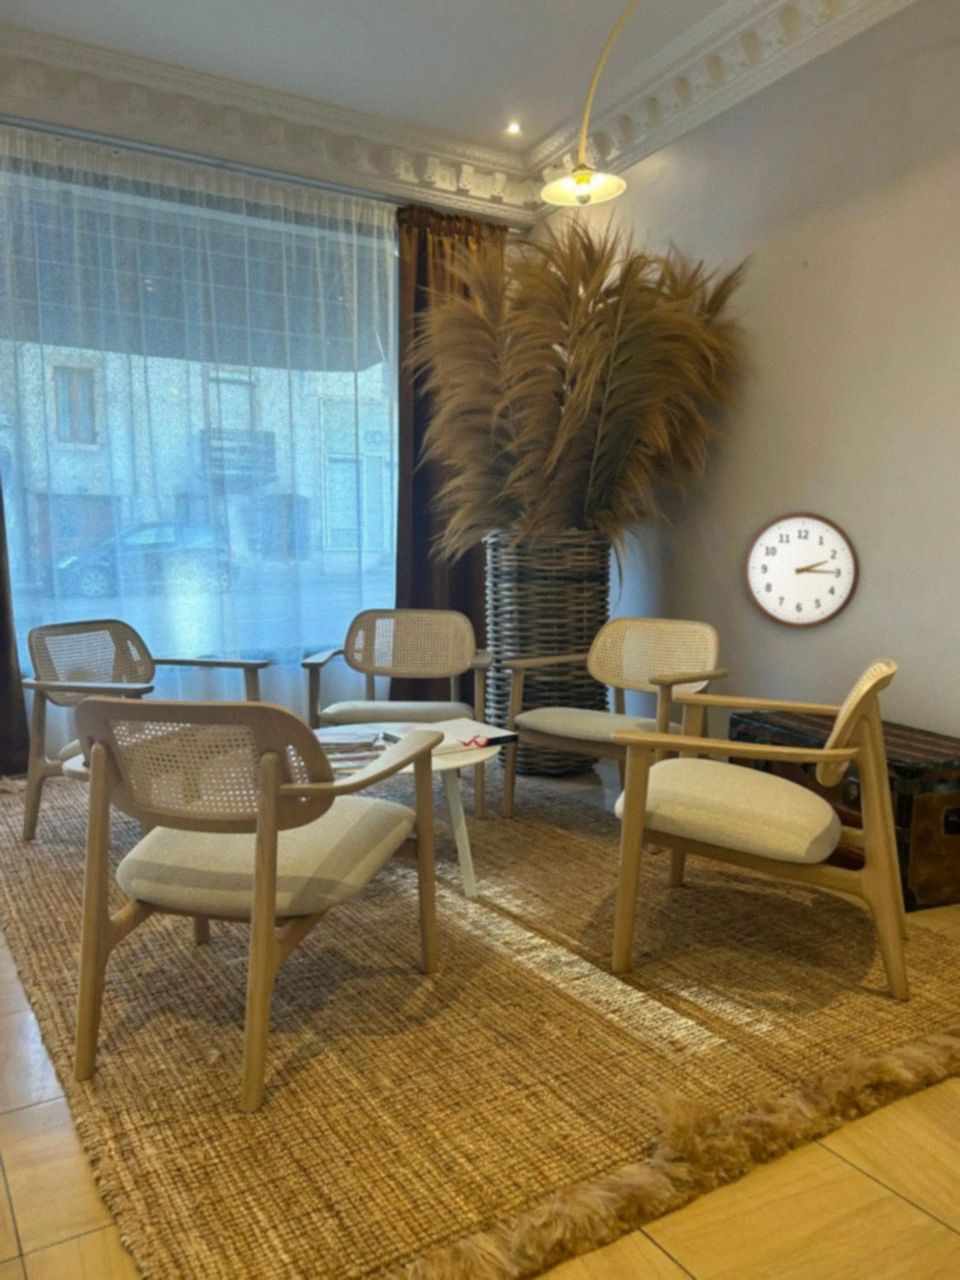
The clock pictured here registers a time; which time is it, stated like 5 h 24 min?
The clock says 2 h 15 min
